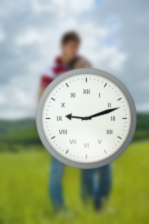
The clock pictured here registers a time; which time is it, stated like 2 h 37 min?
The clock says 9 h 12 min
